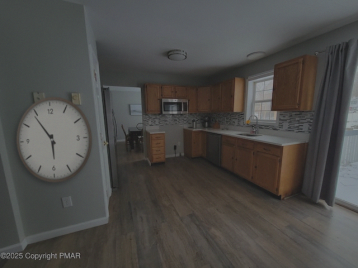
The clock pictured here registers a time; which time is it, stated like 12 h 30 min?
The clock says 5 h 54 min
